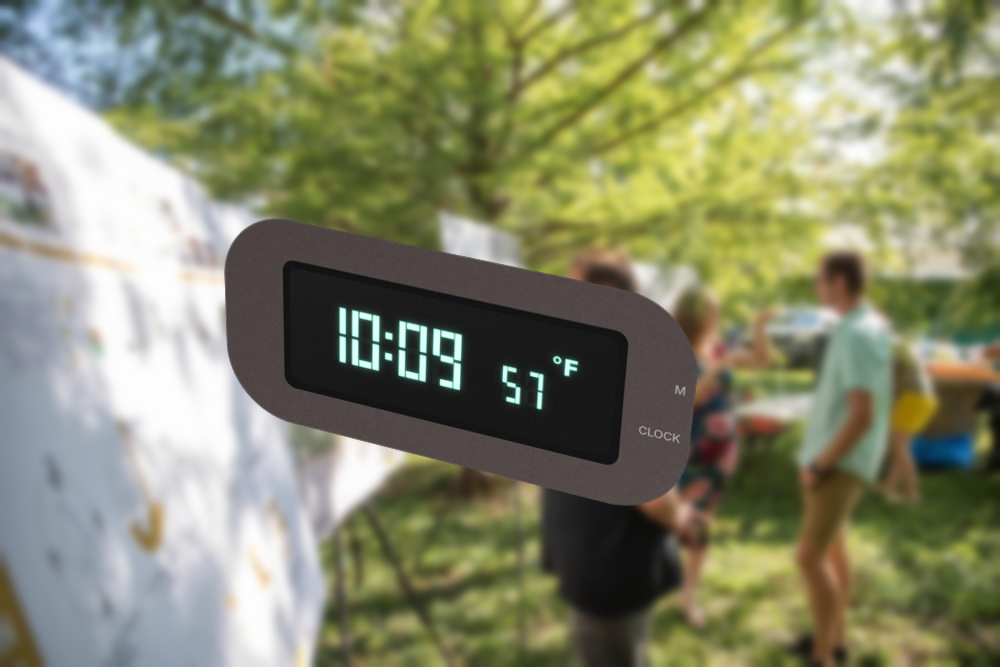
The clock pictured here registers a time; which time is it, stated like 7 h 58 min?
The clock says 10 h 09 min
